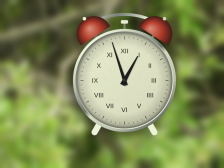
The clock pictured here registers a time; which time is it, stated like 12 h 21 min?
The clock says 12 h 57 min
